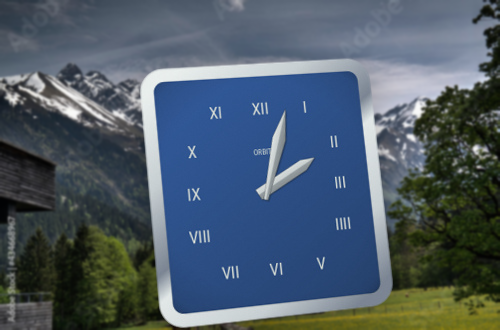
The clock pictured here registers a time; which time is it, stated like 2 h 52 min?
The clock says 2 h 03 min
